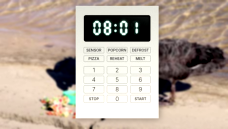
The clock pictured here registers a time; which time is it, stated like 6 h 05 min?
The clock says 8 h 01 min
